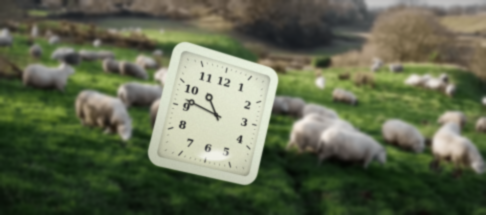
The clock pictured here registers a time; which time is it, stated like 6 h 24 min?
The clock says 10 h 47 min
